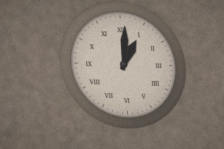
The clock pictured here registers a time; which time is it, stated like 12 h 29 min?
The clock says 1 h 01 min
